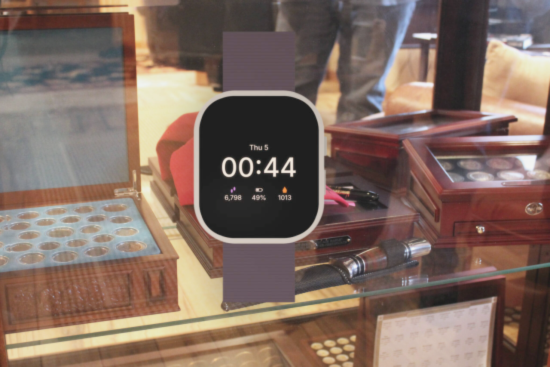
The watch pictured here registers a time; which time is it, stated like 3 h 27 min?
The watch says 0 h 44 min
